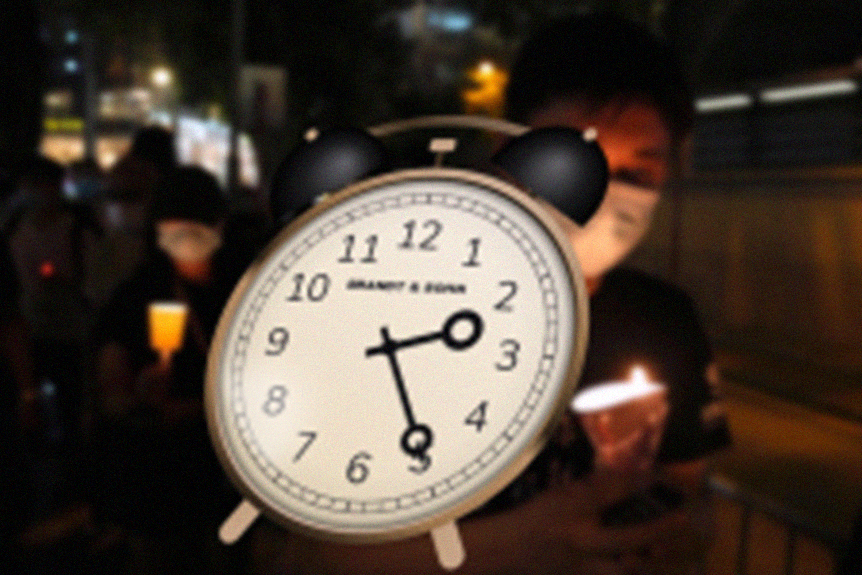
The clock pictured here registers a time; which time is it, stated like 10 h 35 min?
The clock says 2 h 25 min
